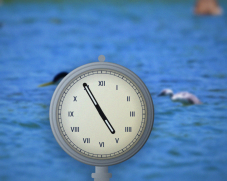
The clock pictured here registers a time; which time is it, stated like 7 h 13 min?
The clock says 4 h 55 min
